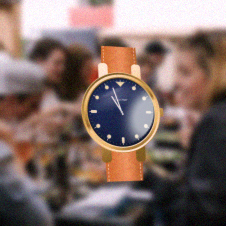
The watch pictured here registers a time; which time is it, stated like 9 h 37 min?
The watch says 10 h 57 min
